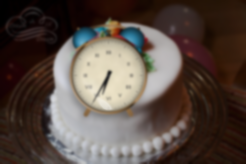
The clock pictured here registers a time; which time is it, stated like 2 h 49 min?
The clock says 6 h 35 min
